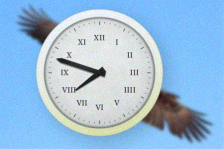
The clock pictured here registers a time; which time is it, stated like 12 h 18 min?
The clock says 7 h 48 min
